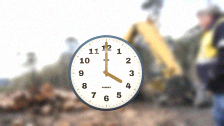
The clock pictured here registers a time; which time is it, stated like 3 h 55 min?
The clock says 4 h 00 min
